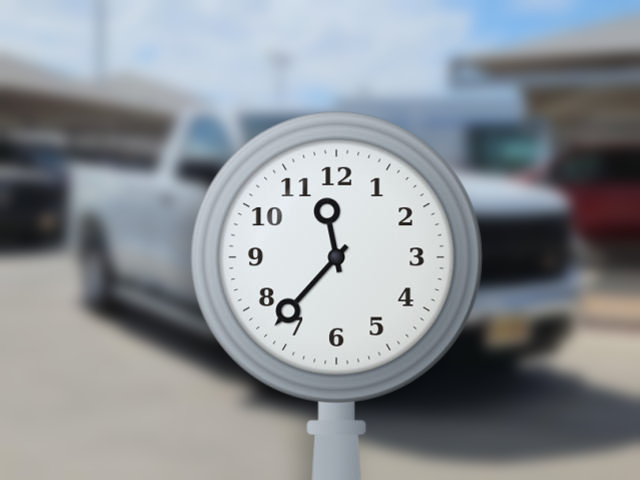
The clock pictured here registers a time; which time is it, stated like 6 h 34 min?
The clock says 11 h 37 min
